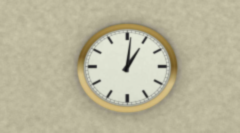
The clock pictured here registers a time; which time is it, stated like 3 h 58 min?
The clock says 1 h 01 min
